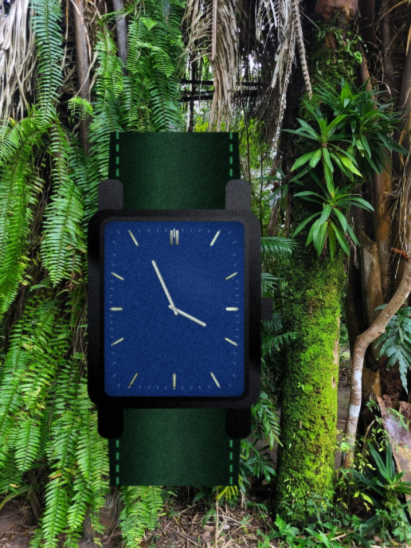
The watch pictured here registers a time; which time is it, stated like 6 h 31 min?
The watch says 3 h 56 min
